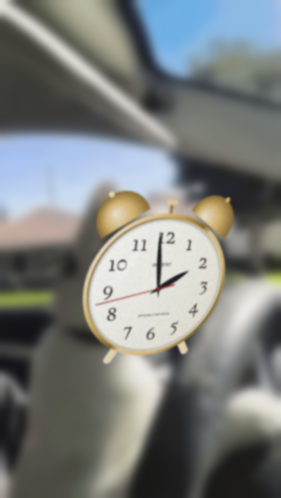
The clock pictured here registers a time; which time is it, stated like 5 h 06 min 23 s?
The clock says 1 h 58 min 43 s
